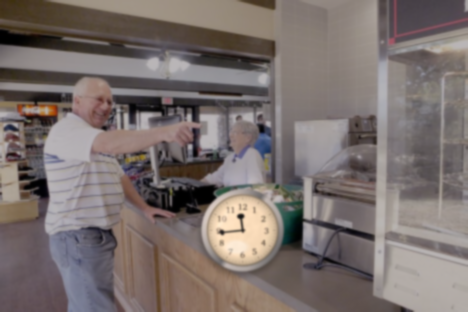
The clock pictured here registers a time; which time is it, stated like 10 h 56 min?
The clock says 11 h 44 min
